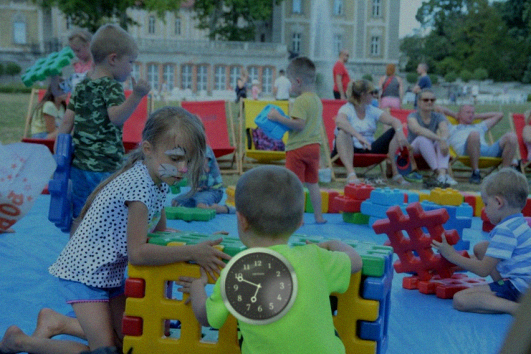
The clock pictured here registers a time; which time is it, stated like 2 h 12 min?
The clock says 6 h 49 min
